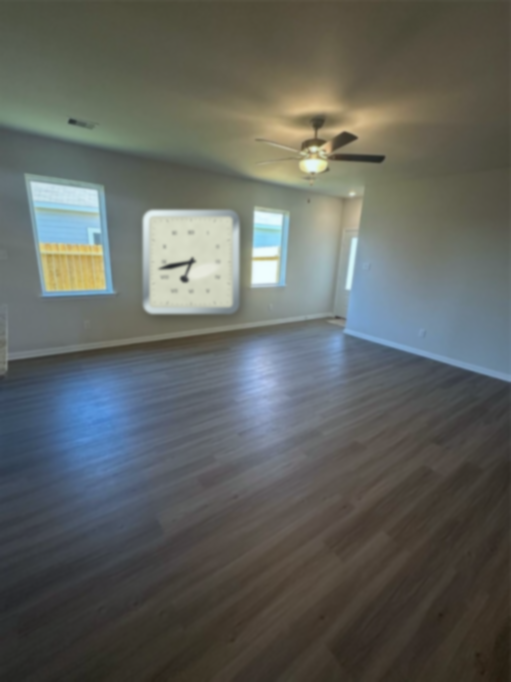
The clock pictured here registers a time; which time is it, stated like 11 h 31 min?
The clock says 6 h 43 min
